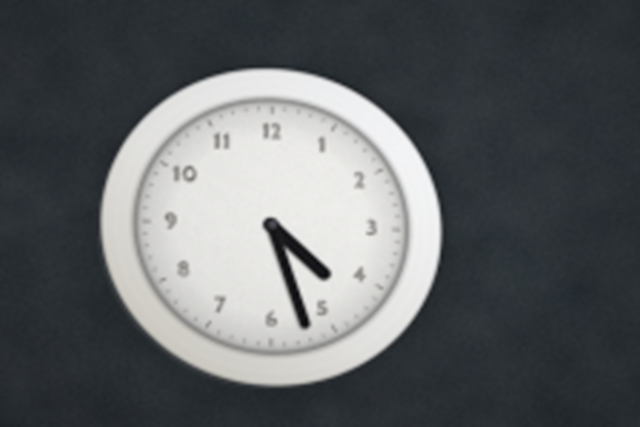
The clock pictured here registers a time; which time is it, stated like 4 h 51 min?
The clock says 4 h 27 min
